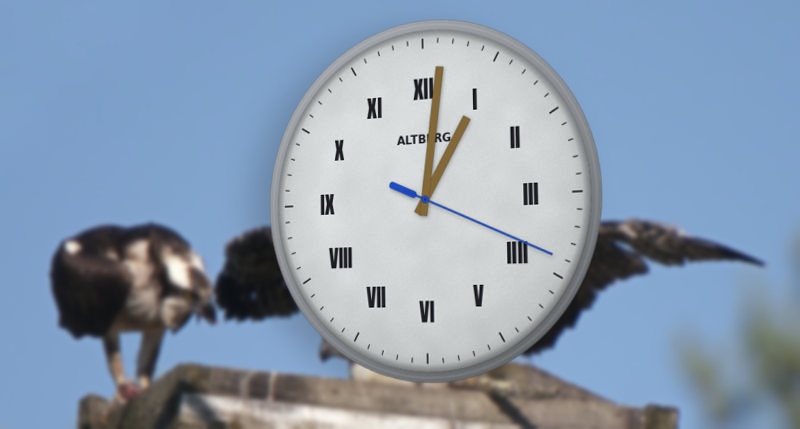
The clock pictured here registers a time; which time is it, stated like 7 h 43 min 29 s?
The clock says 1 h 01 min 19 s
